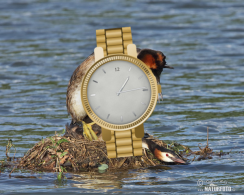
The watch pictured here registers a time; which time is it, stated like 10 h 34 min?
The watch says 1 h 14 min
